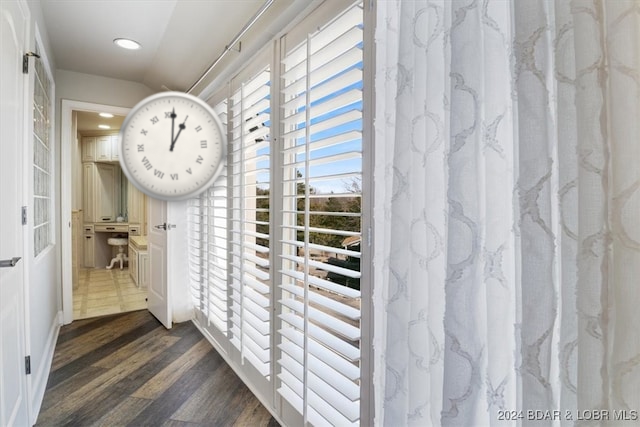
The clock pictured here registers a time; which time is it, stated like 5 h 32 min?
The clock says 1 h 01 min
